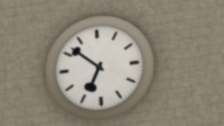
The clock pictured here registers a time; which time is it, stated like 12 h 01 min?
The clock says 6 h 52 min
